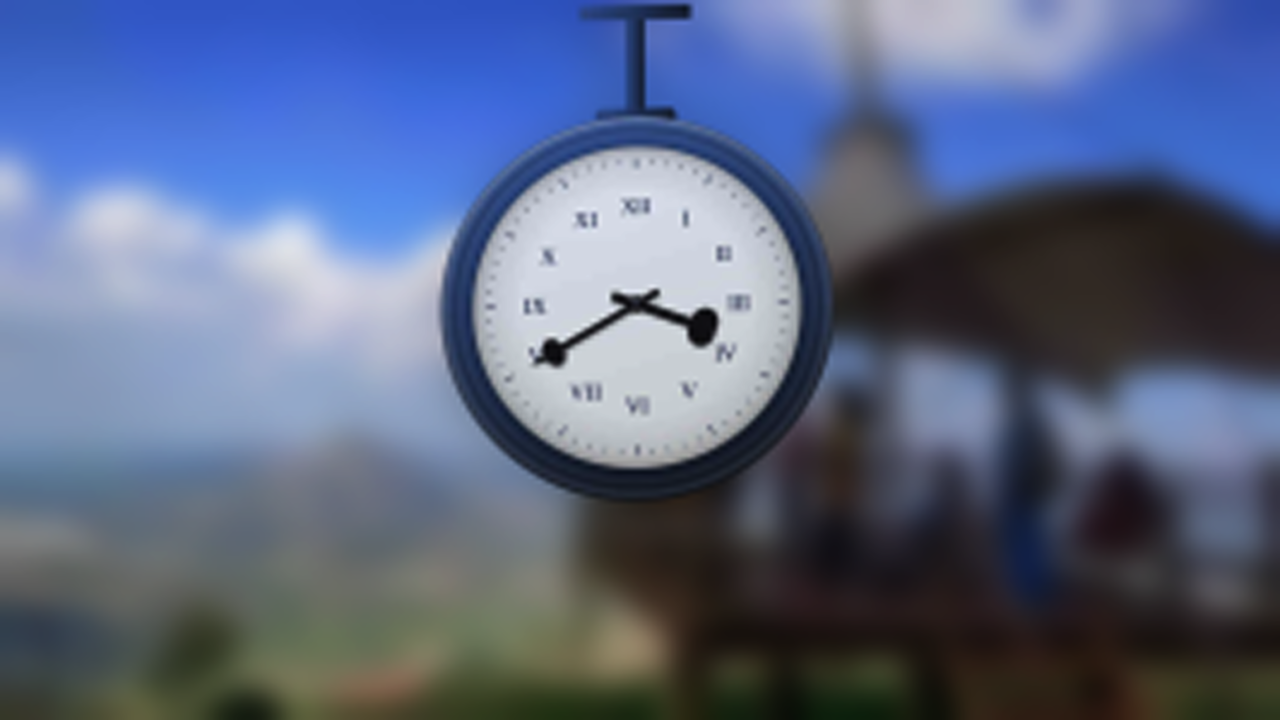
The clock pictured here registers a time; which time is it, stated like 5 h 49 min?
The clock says 3 h 40 min
